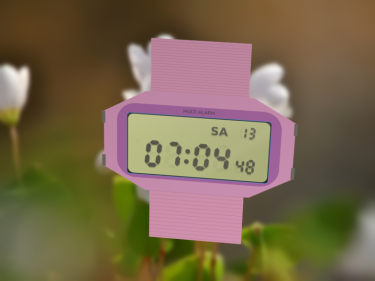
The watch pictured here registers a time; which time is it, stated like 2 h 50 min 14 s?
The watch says 7 h 04 min 48 s
